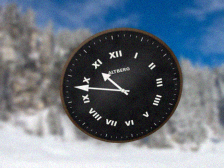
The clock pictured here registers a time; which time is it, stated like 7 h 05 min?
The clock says 10 h 48 min
